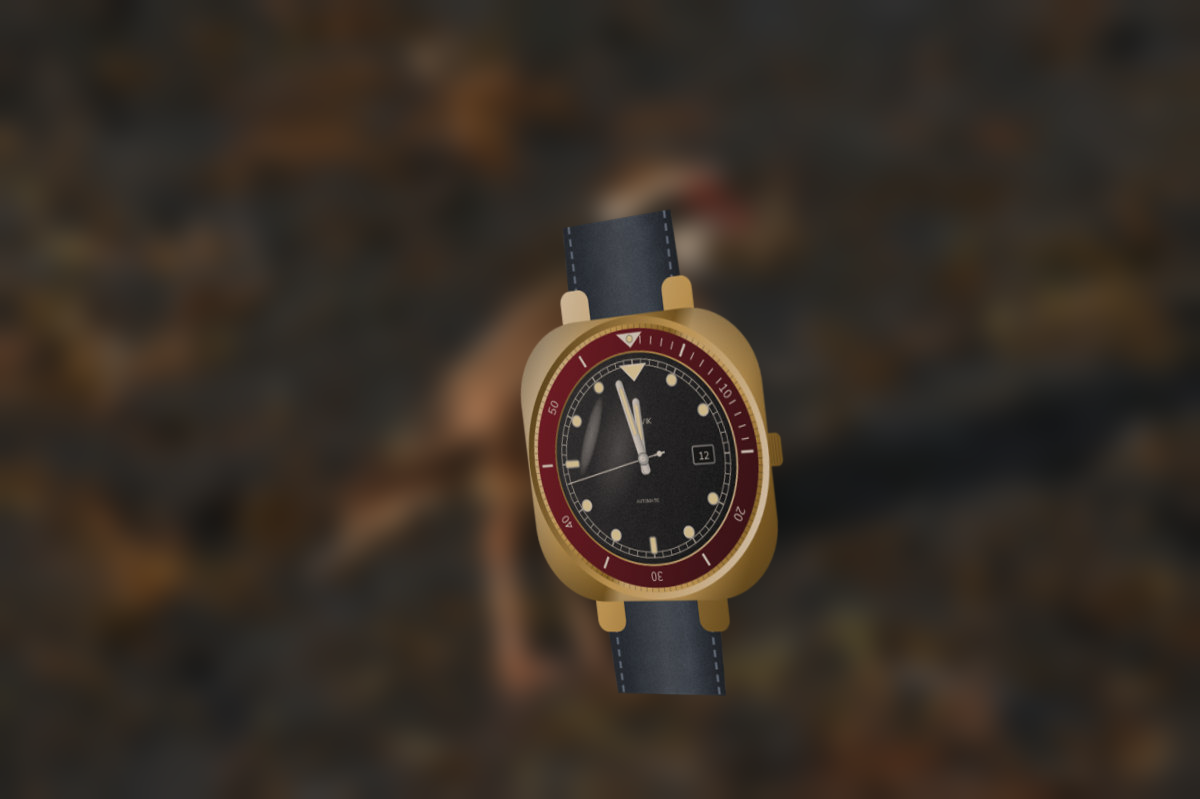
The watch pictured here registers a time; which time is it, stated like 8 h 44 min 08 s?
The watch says 11 h 57 min 43 s
